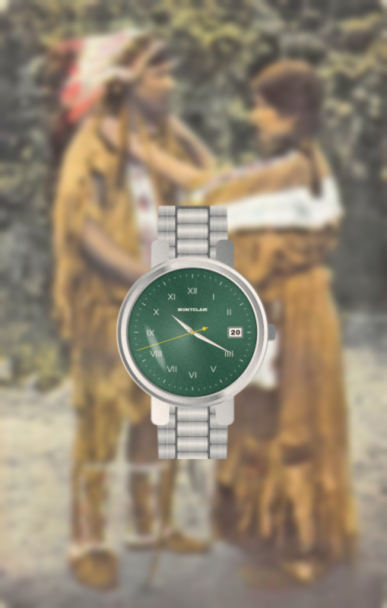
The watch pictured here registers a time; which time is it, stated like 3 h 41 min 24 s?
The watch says 10 h 19 min 42 s
